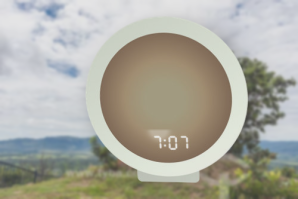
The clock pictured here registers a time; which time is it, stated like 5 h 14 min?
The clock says 7 h 07 min
